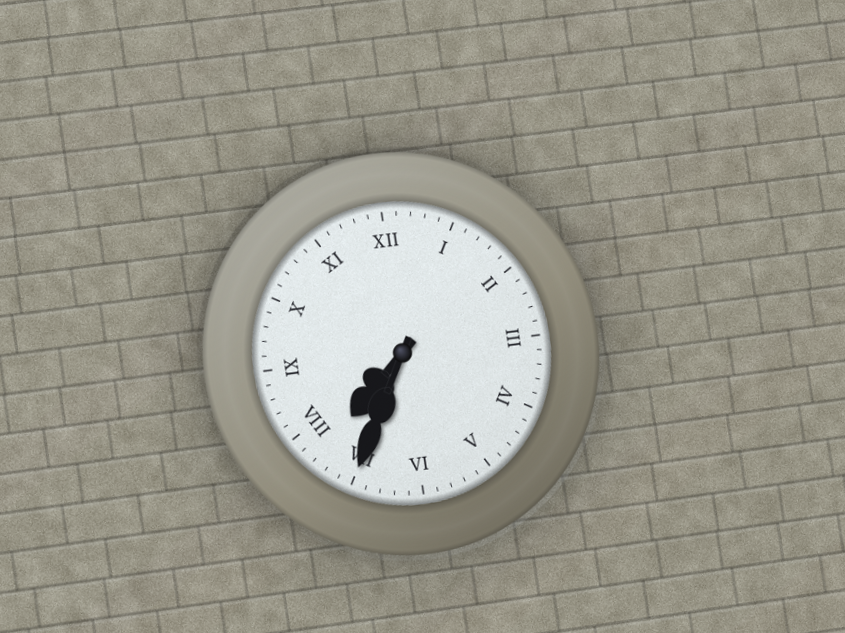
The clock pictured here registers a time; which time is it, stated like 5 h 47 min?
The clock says 7 h 35 min
